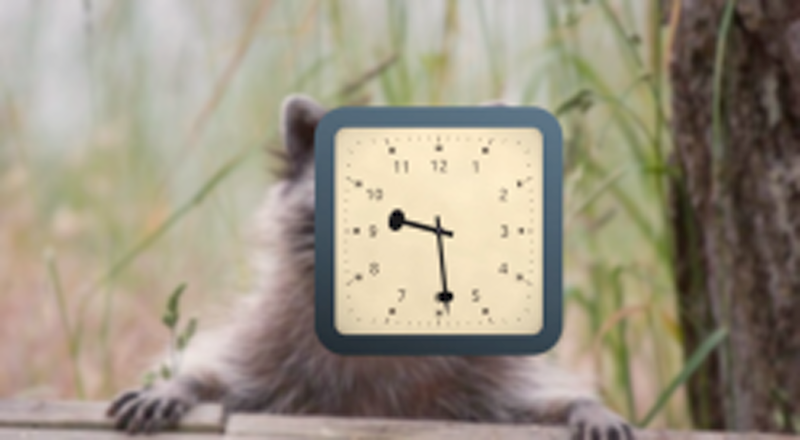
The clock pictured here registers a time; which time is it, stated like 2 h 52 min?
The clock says 9 h 29 min
